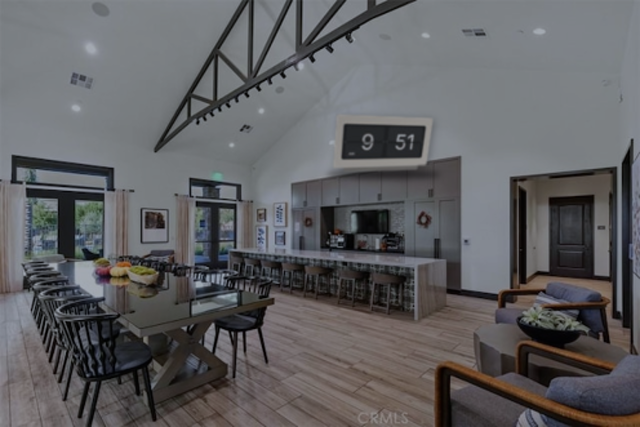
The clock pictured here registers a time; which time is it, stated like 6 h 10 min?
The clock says 9 h 51 min
